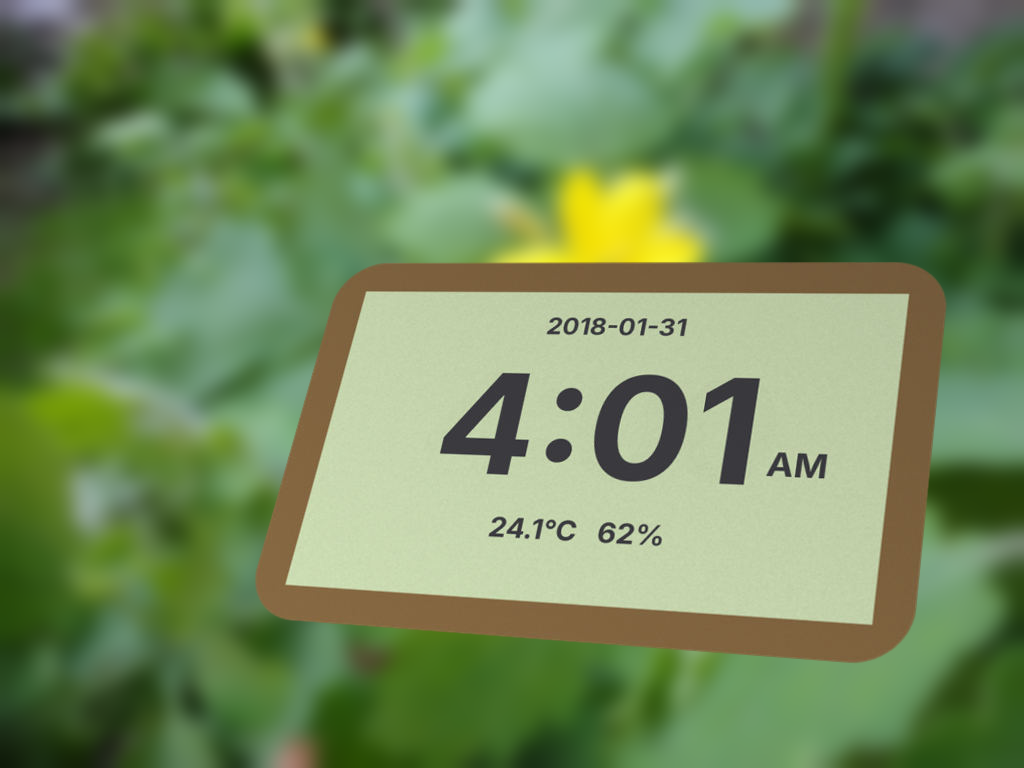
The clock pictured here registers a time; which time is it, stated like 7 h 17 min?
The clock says 4 h 01 min
